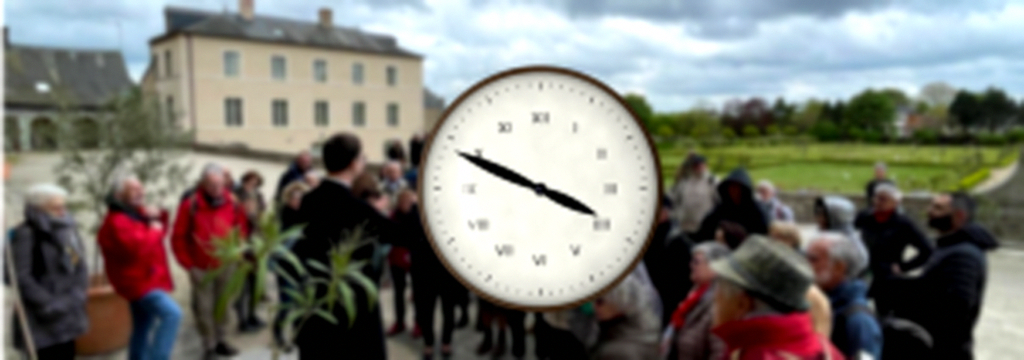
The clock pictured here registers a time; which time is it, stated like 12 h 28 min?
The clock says 3 h 49 min
